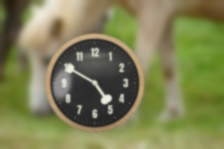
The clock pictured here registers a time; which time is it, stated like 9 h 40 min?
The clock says 4 h 50 min
